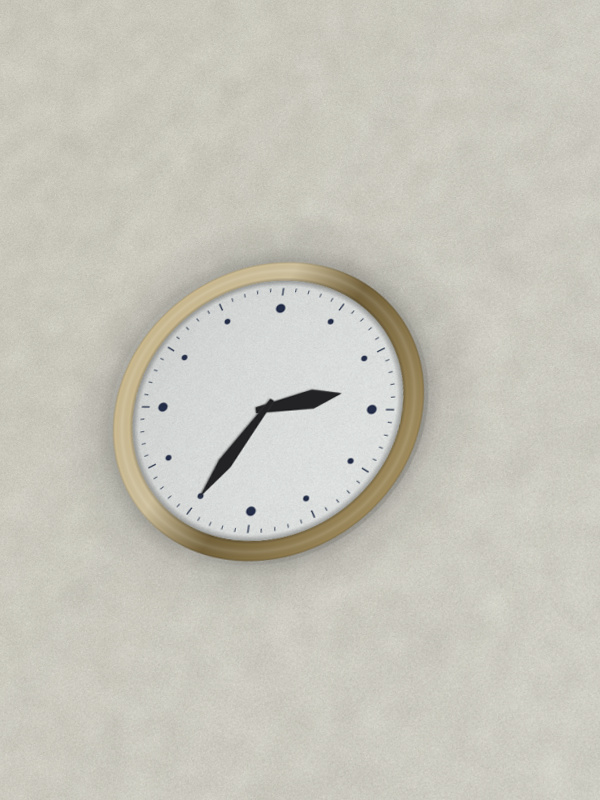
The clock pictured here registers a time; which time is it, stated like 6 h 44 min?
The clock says 2 h 35 min
